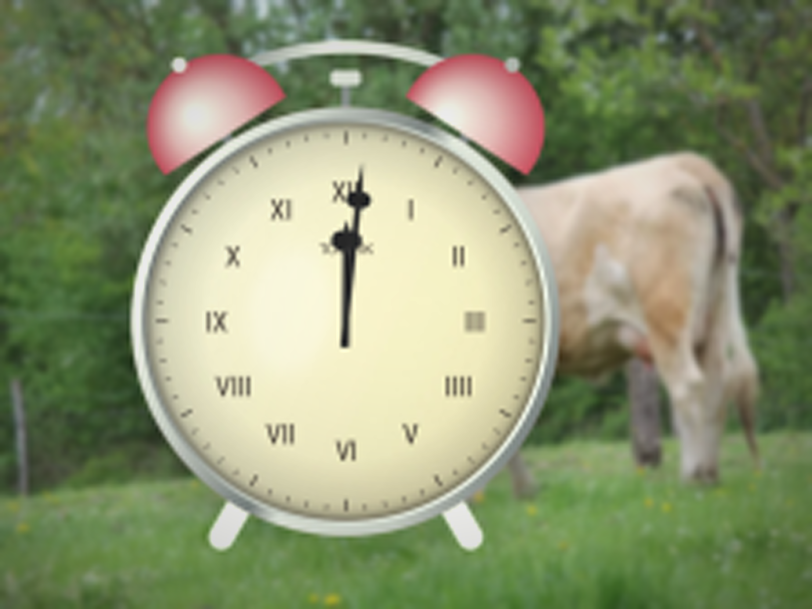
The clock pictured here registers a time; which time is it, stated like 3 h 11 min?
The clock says 12 h 01 min
